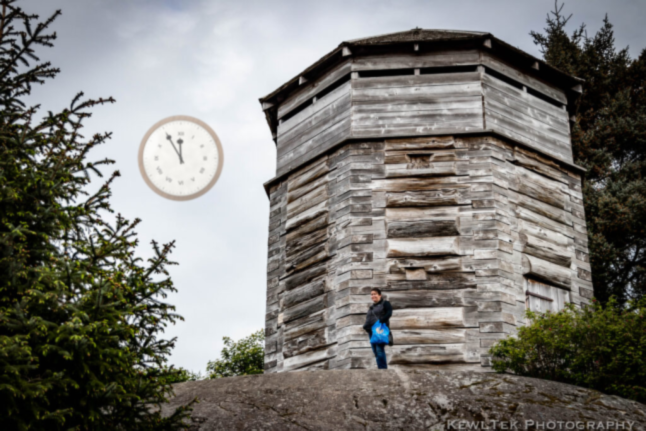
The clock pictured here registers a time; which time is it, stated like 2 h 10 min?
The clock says 11 h 55 min
